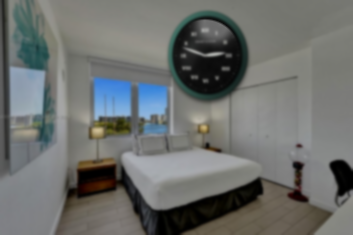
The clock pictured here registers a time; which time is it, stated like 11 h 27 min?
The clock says 2 h 48 min
